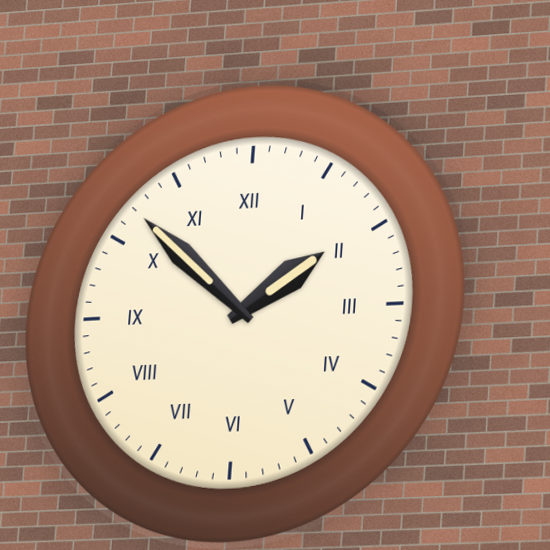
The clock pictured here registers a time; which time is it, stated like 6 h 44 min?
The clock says 1 h 52 min
